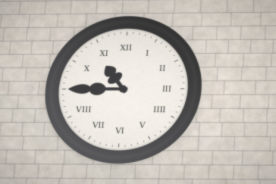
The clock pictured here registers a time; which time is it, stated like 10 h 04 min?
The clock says 10 h 45 min
